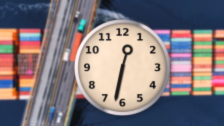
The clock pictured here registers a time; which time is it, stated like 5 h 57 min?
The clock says 12 h 32 min
